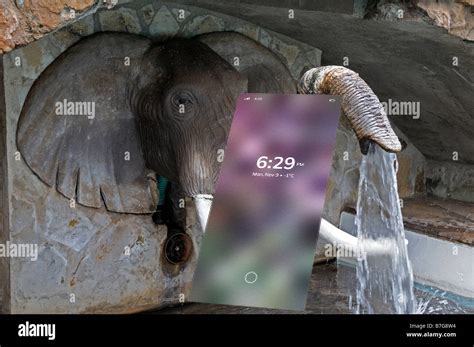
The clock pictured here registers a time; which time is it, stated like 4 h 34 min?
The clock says 6 h 29 min
